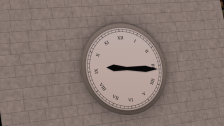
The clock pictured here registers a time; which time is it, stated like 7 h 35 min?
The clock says 9 h 16 min
